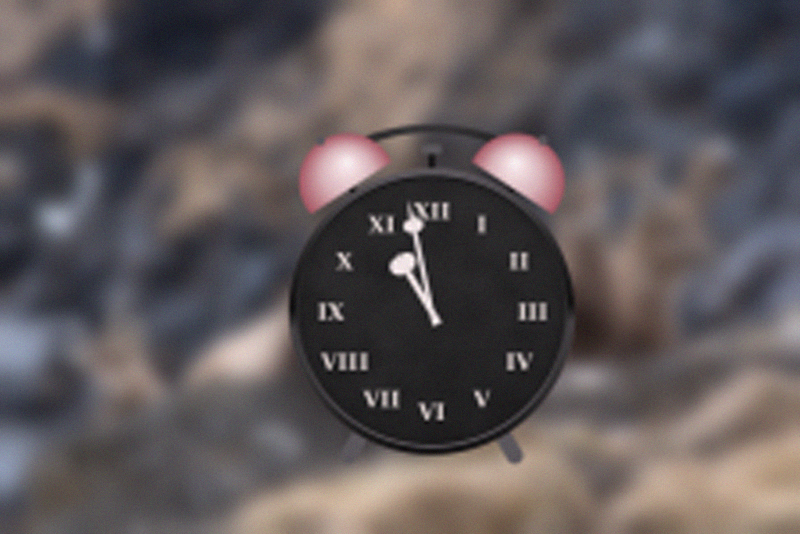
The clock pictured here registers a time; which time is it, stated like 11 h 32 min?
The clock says 10 h 58 min
